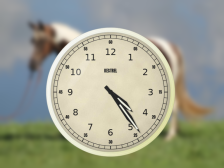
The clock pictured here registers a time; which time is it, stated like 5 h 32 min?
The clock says 4 h 24 min
